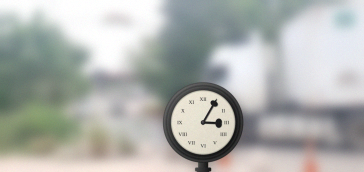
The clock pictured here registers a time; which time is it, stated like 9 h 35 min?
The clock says 3 h 05 min
